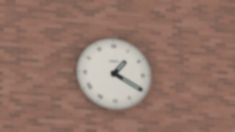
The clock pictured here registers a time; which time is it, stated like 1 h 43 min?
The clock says 1 h 20 min
